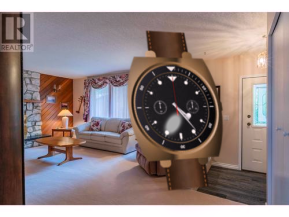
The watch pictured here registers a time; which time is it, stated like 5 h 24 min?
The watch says 4 h 24 min
